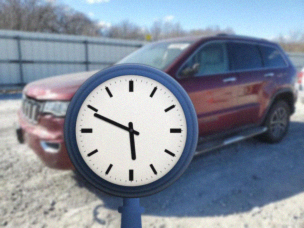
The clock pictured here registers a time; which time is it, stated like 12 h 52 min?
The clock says 5 h 49 min
